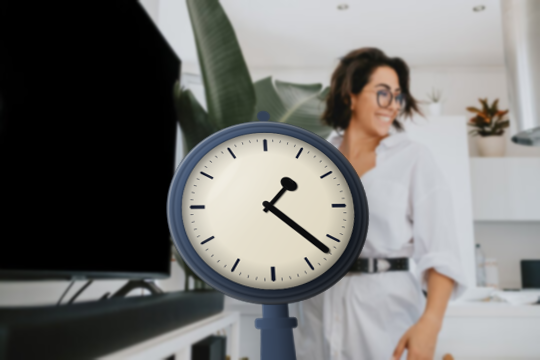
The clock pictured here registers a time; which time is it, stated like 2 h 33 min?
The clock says 1 h 22 min
